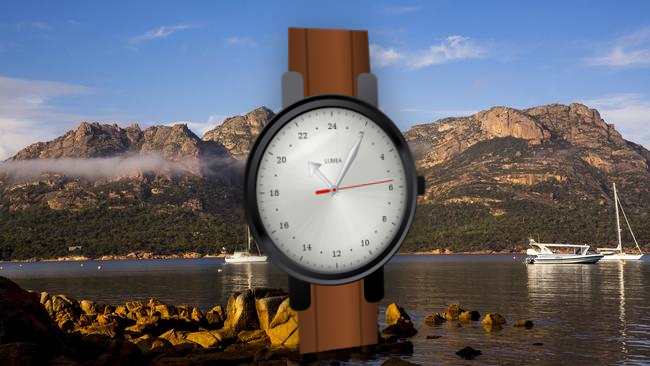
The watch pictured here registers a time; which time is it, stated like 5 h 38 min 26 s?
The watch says 21 h 05 min 14 s
